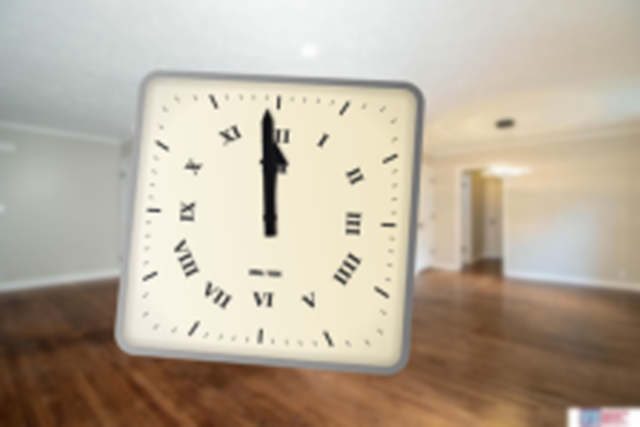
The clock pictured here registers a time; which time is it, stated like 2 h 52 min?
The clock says 11 h 59 min
